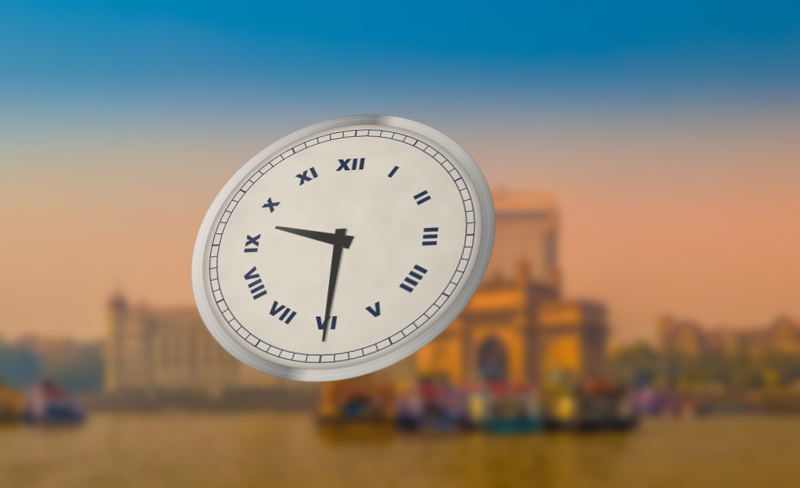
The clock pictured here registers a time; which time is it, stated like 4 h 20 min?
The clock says 9 h 30 min
